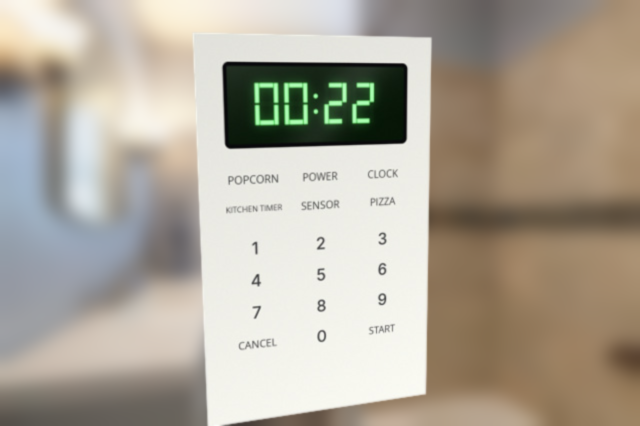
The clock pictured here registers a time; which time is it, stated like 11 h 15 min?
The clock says 0 h 22 min
